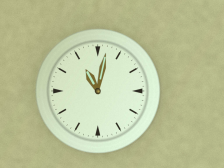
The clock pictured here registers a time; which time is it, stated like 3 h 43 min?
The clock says 11 h 02 min
